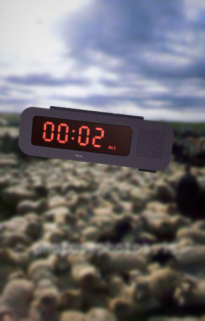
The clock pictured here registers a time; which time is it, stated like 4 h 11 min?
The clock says 0 h 02 min
